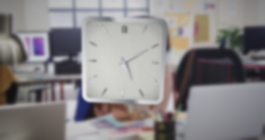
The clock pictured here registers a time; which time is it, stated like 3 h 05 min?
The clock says 5 h 10 min
